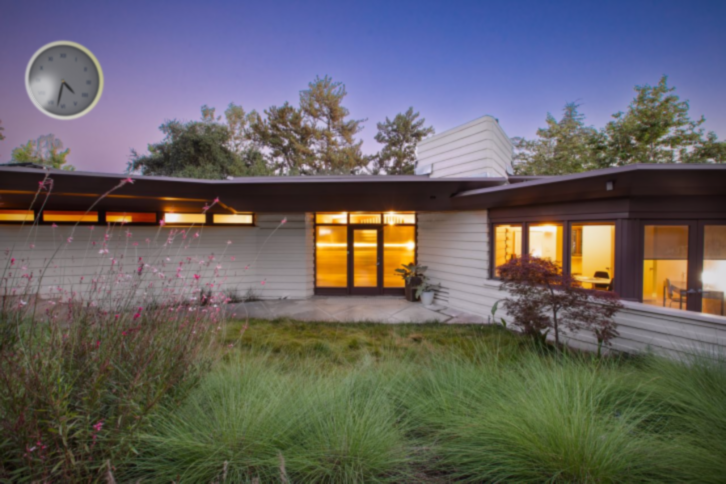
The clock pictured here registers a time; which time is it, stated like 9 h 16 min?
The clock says 4 h 32 min
